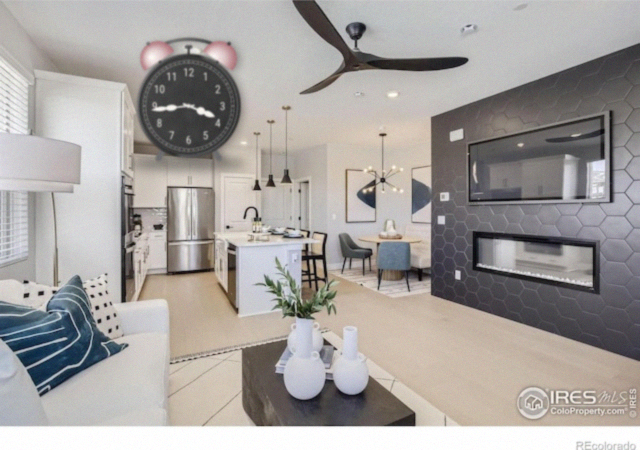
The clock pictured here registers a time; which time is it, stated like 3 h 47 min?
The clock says 3 h 44 min
